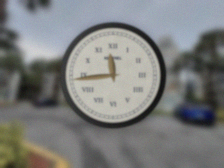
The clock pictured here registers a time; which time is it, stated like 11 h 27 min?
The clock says 11 h 44 min
